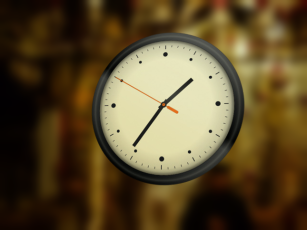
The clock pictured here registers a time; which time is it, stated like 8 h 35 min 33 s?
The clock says 1 h 35 min 50 s
